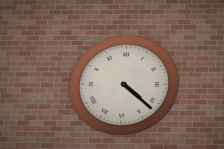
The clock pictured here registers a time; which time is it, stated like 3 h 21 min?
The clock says 4 h 22 min
